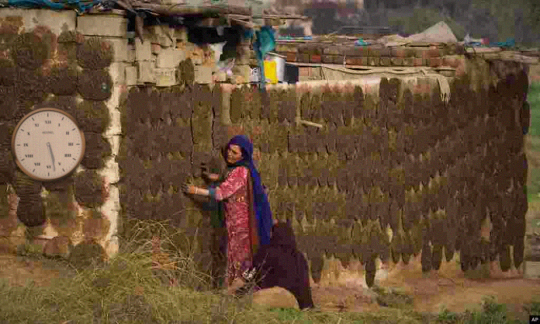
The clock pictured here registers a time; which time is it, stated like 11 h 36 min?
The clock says 5 h 28 min
